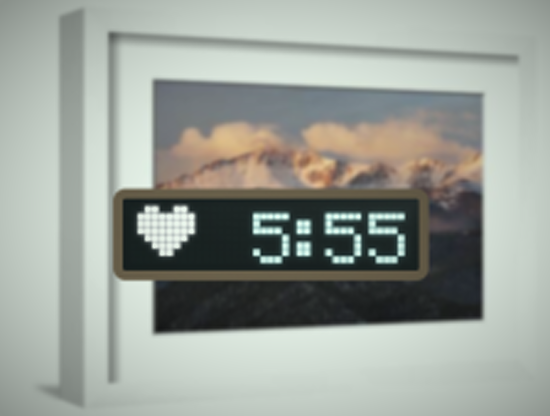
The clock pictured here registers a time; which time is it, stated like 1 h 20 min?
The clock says 5 h 55 min
